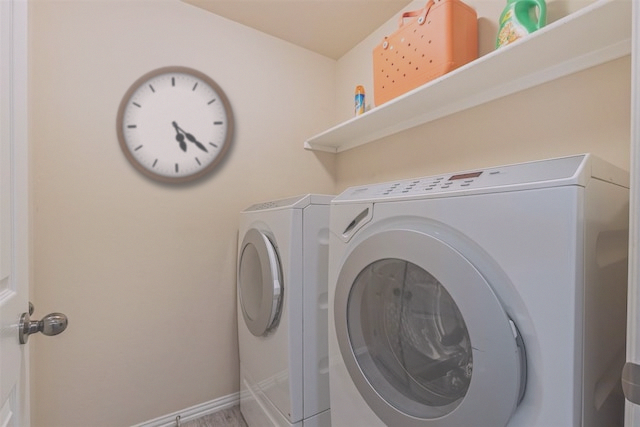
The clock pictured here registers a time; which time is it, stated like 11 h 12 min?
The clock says 5 h 22 min
